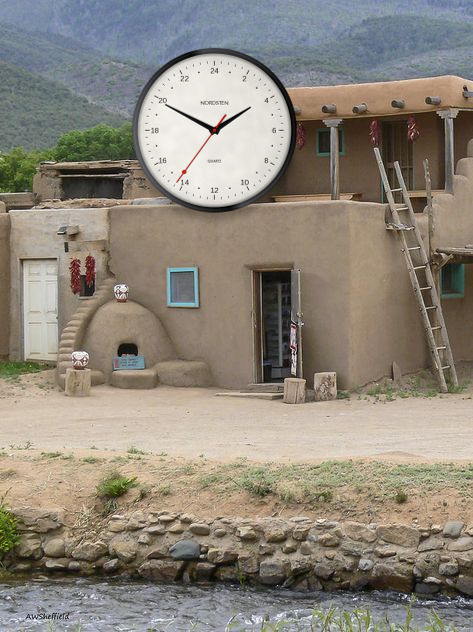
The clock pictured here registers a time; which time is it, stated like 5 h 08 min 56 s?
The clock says 3 h 49 min 36 s
